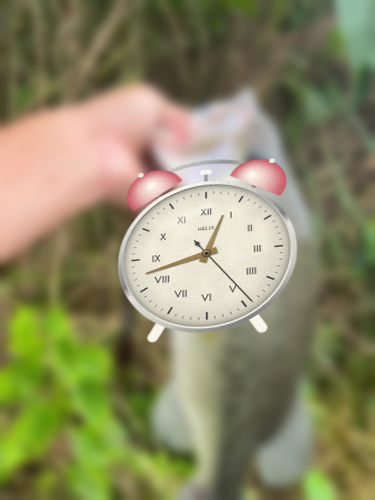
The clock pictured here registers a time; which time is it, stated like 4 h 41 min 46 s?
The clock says 12 h 42 min 24 s
